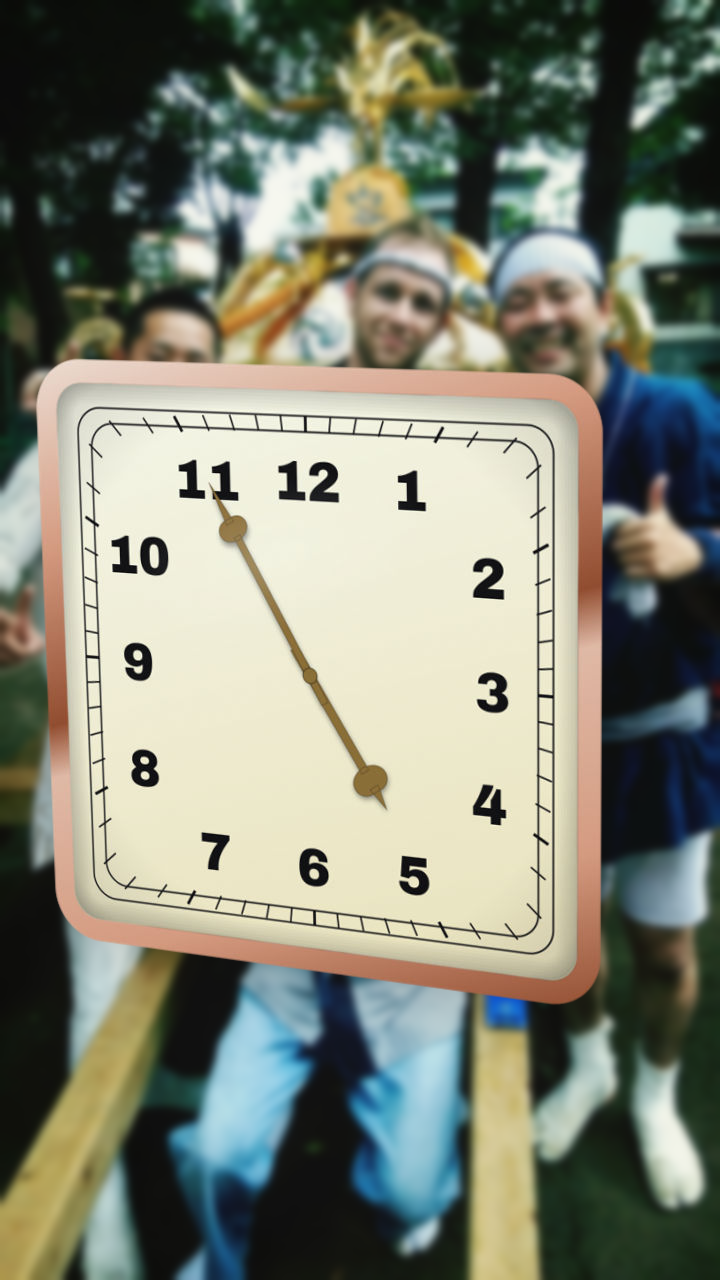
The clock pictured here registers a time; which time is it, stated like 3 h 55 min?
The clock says 4 h 55 min
